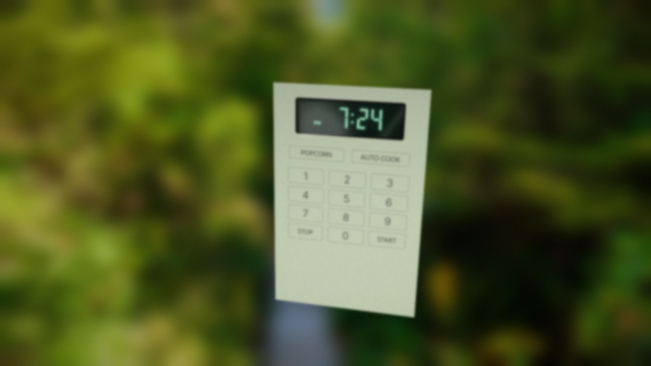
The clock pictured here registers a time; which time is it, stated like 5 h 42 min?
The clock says 7 h 24 min
